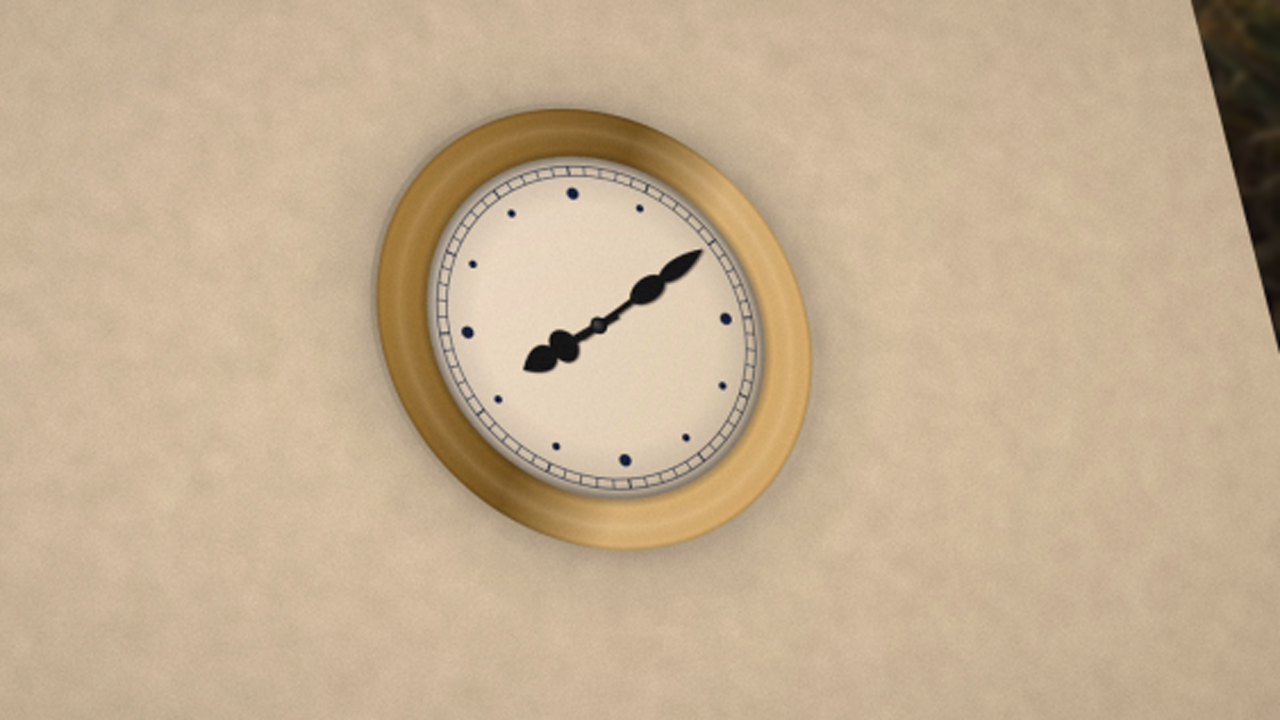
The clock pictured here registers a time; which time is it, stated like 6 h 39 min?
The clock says 8 h 10 min
